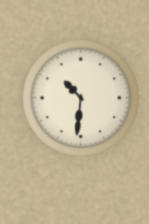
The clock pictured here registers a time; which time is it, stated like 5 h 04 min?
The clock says 10 h 31 min
